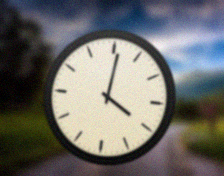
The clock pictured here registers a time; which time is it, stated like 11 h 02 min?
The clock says 4 h 01 min
